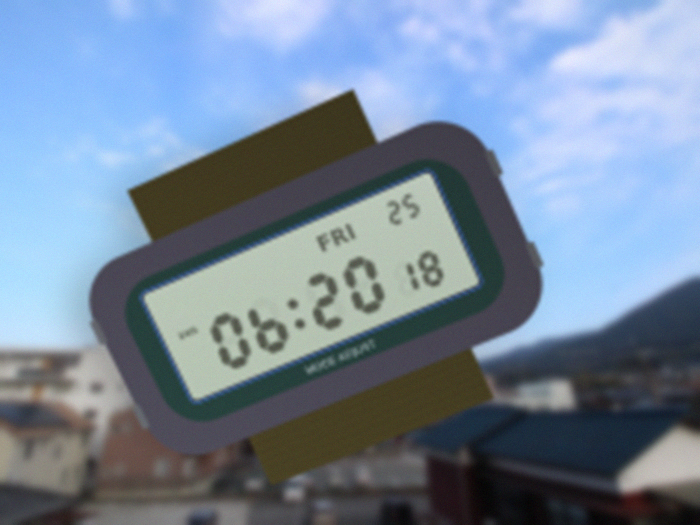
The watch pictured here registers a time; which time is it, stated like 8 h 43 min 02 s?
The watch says 6 h 20 min 18 s
